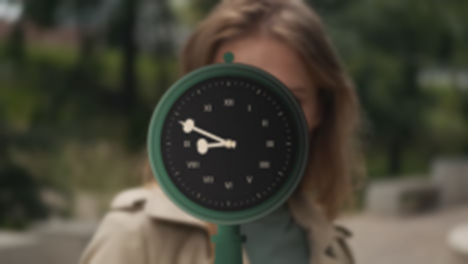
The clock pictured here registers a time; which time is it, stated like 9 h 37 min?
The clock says 8 h 49 min
